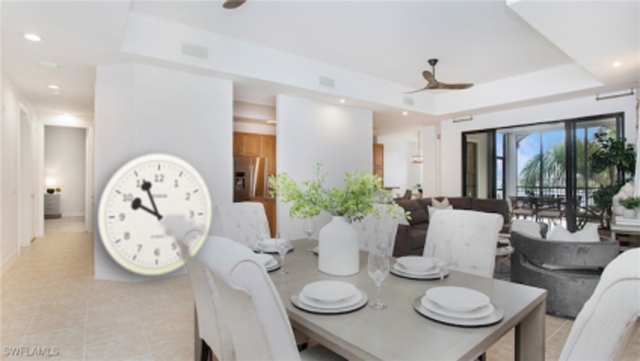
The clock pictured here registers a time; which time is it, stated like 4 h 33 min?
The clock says 9 h 56 min
